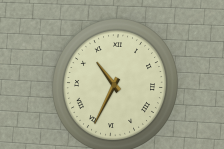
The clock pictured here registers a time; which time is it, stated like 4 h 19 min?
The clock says 10 h 34 min
